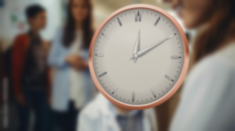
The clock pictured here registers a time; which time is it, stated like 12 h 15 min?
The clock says 12 h 10 min
